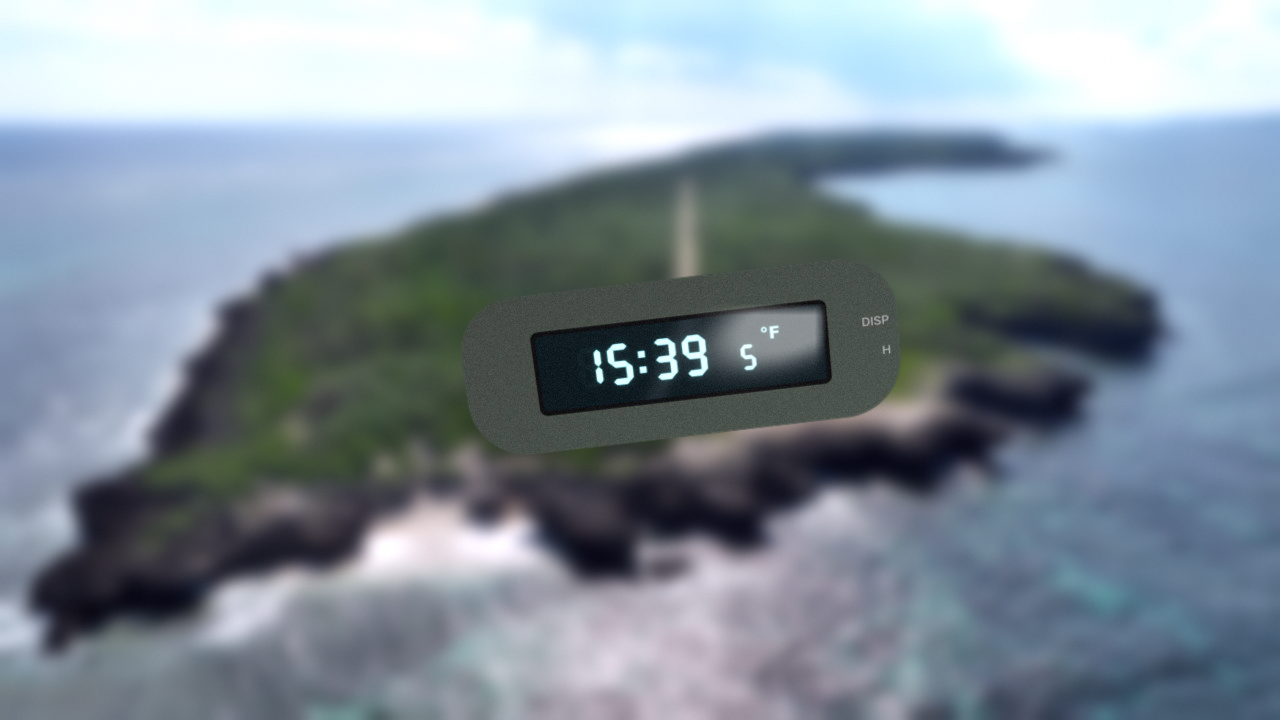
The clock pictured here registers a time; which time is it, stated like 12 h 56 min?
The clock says 15 h 39 min
